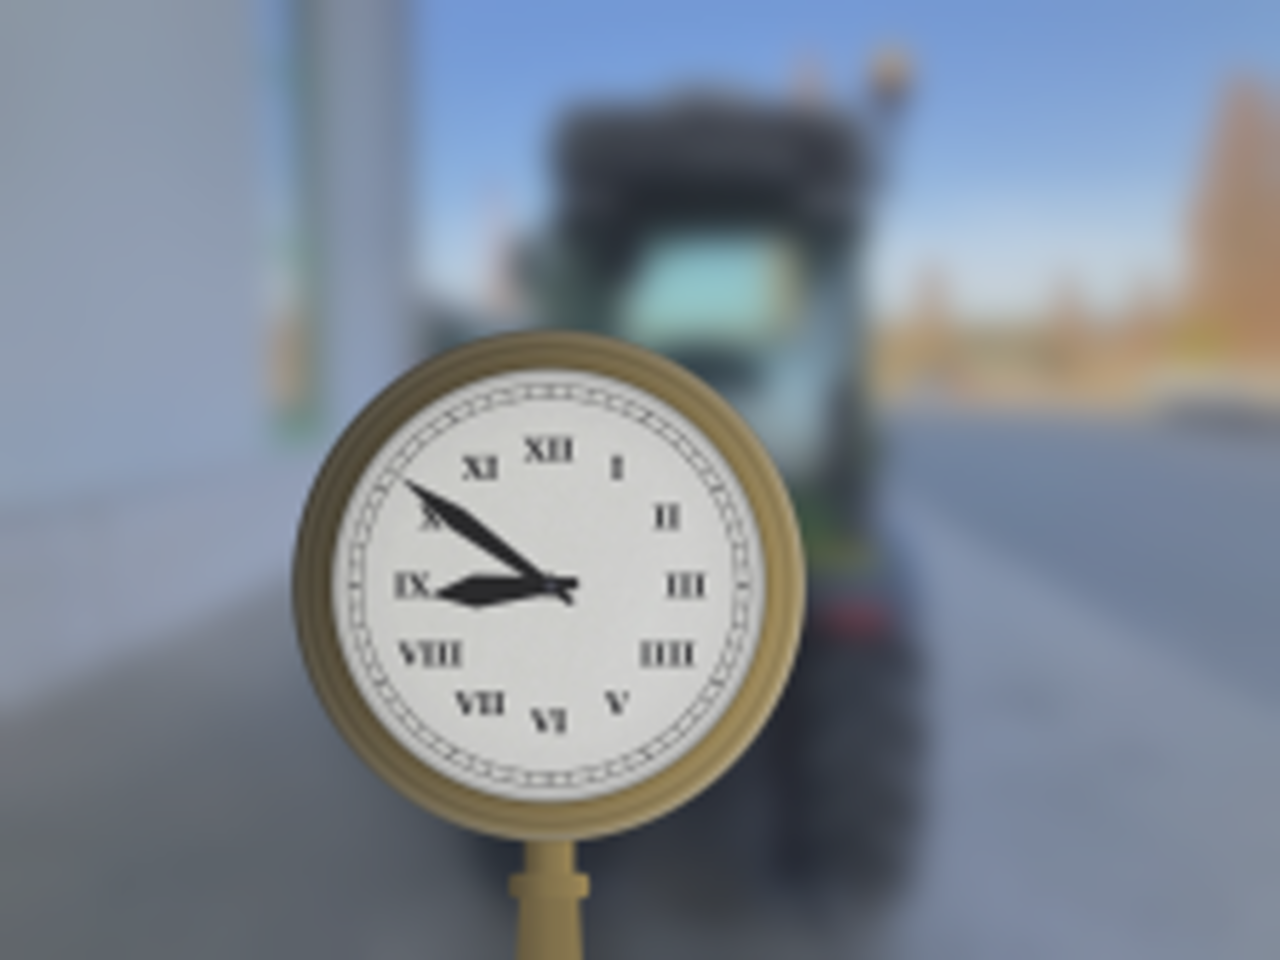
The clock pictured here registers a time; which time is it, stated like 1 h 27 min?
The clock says 8 h 51 min
